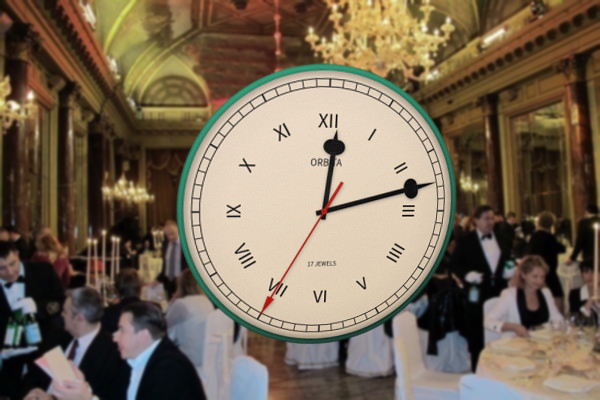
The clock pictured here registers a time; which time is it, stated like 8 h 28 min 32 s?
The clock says 12 h 12 min 35 s
